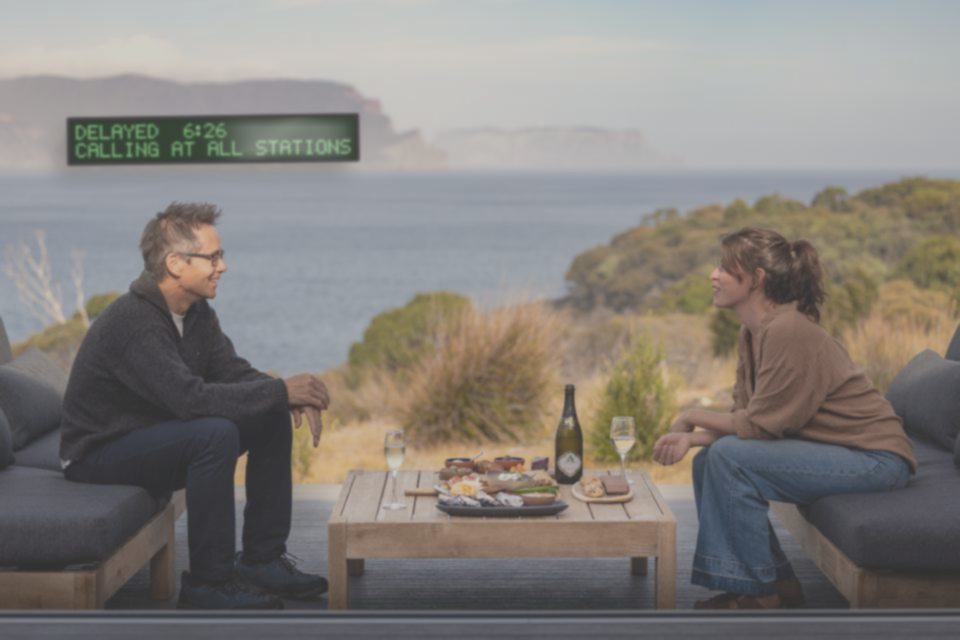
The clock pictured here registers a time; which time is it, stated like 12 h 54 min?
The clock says 6 h 26 min
